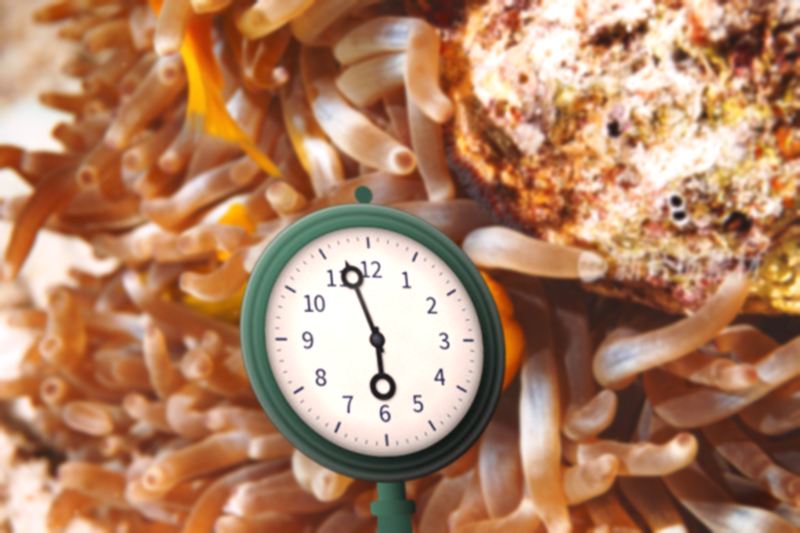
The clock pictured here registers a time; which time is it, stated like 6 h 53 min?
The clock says 5 h 57 min
